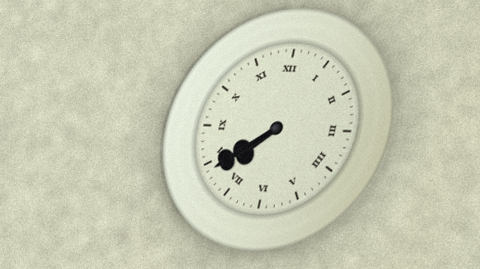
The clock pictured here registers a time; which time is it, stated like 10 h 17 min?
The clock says 7 h 39 min
